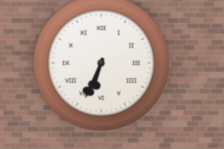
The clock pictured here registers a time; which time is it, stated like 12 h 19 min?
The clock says 6 h 34 min
